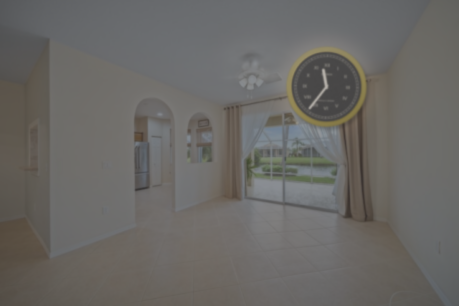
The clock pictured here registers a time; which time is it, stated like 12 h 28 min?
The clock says 11 h 36 min
